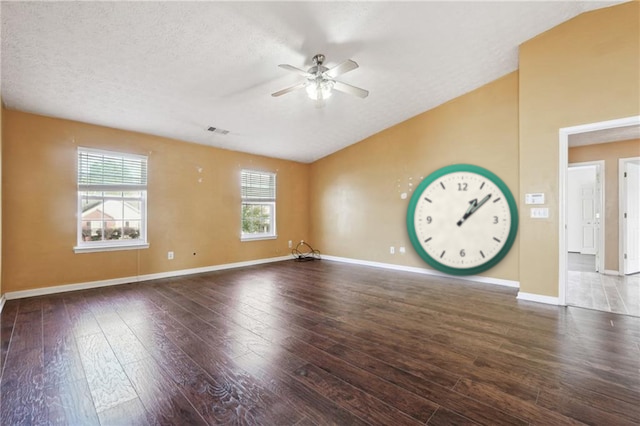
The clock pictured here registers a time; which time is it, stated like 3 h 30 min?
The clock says 1 h 08 min
